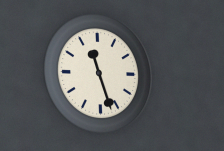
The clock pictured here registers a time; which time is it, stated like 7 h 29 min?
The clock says 11 h 27 min
